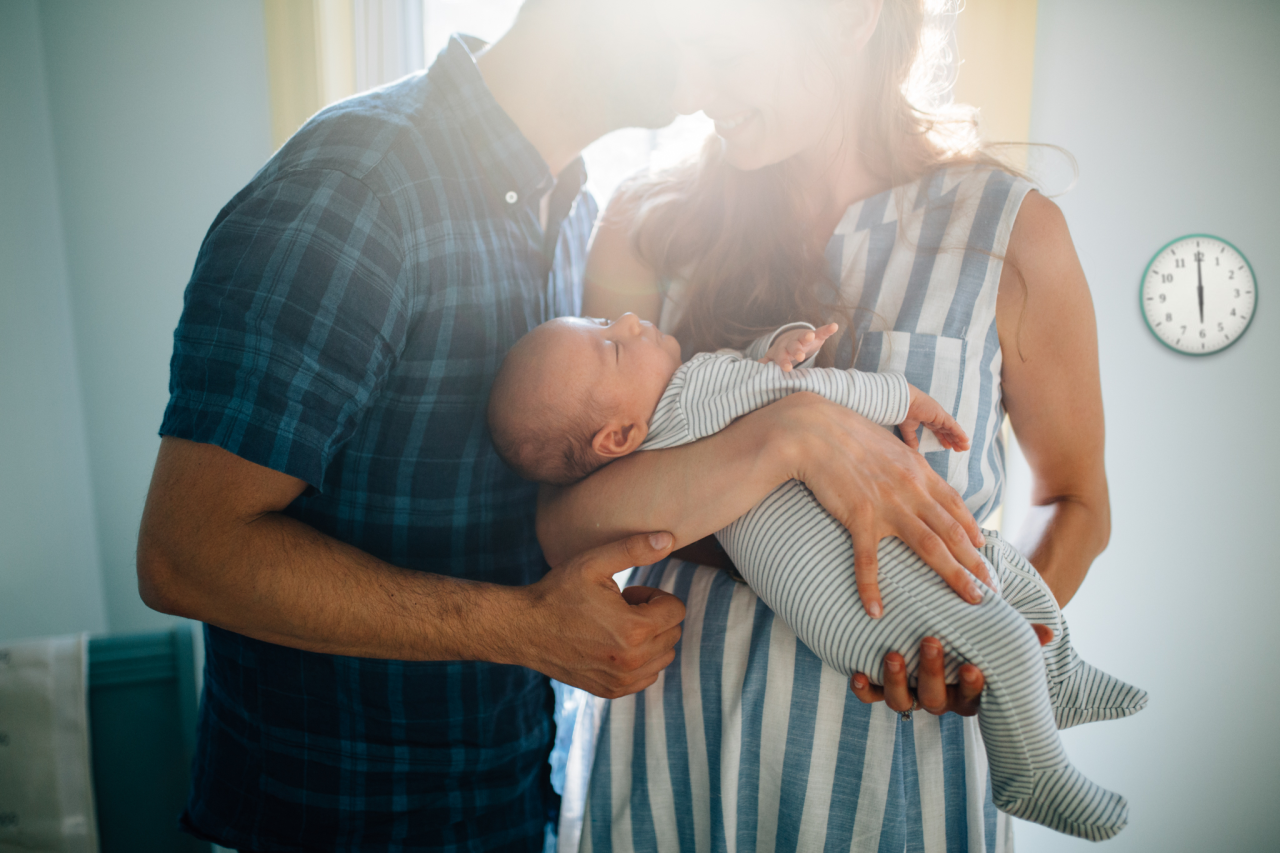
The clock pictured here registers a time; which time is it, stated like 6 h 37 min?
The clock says 6 h 00 min
